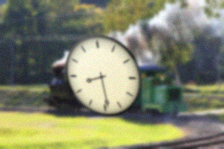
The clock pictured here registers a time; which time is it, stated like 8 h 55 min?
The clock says 8 h 29 min
